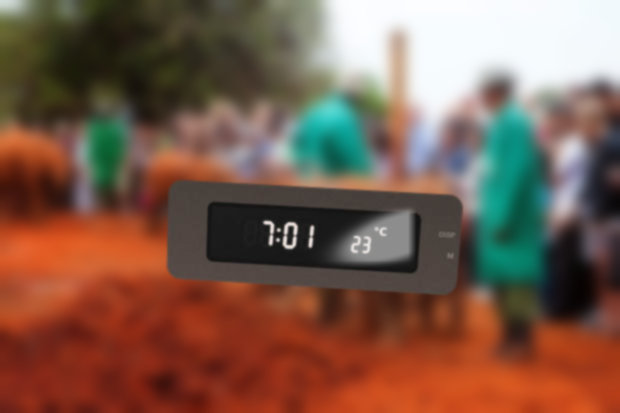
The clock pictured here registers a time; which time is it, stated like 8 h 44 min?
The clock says 7 h 01 min
